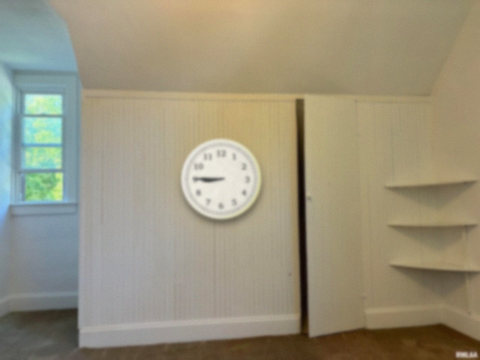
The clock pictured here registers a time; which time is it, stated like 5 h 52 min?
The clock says 8 h 45 min
